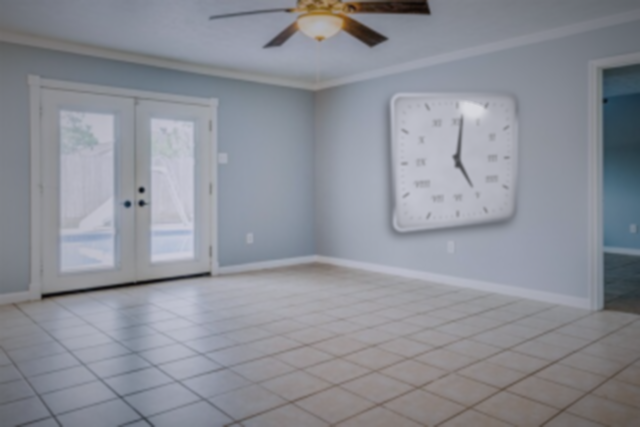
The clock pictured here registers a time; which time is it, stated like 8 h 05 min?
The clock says 5 h 01 min
